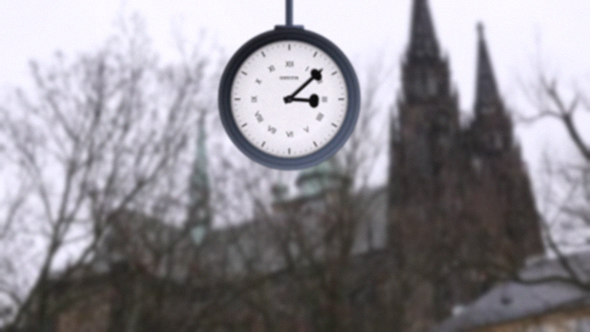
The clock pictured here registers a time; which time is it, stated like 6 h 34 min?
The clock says 3 h 08 min
